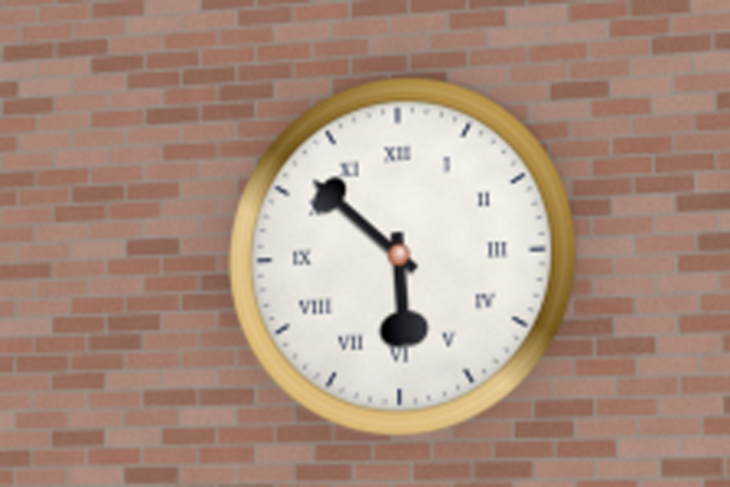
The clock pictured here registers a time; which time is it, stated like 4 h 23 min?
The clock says 5 h 52 min
